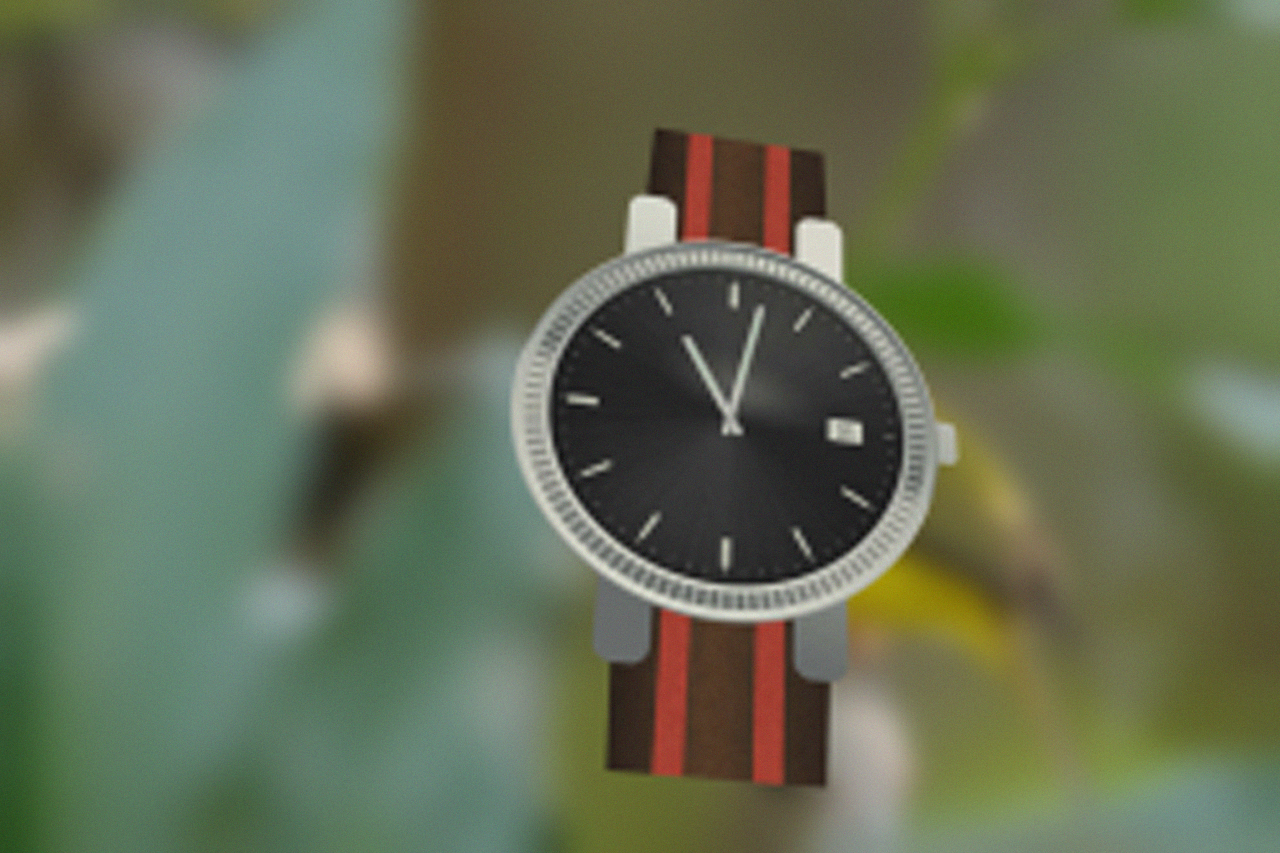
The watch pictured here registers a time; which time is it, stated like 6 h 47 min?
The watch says 11 h 02 min
